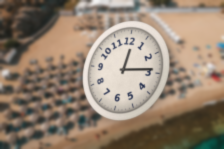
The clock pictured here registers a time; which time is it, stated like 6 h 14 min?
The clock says 12 h 14 min
